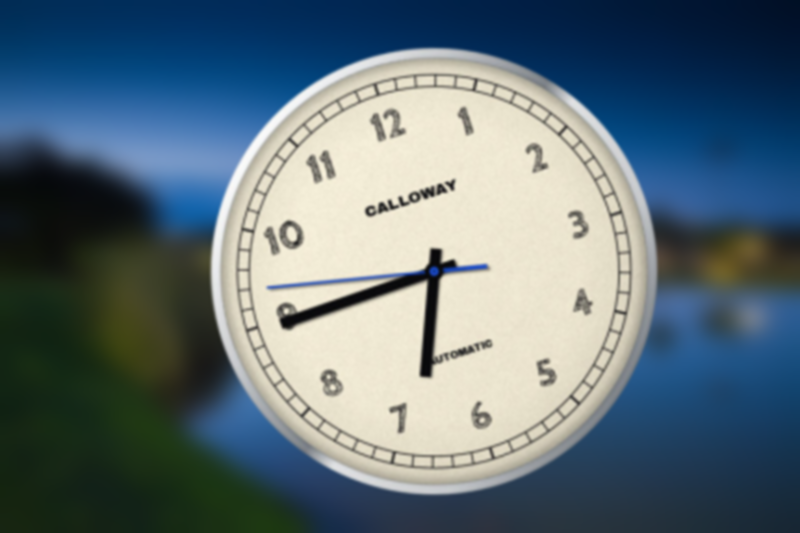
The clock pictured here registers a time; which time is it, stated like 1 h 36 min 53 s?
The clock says 6 h 44 min 47 s
